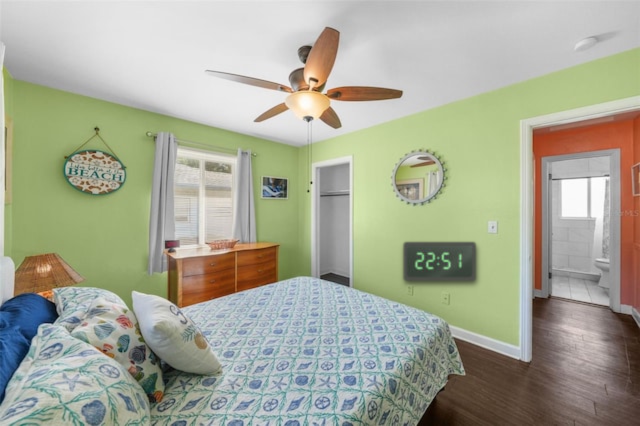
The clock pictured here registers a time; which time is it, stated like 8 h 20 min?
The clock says 22 h 51 min
